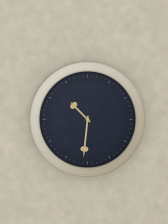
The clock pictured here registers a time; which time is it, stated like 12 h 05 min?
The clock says 10 h 31 min
